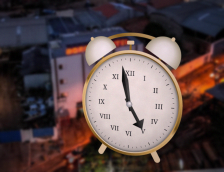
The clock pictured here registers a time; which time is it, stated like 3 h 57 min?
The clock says 4 h 58 min
